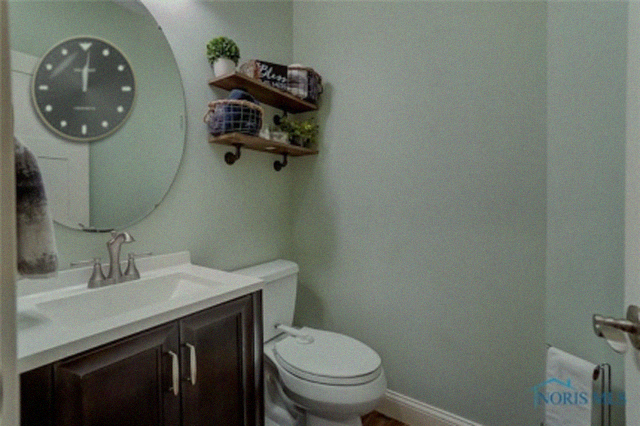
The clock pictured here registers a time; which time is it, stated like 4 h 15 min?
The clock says 12 h 01 min
